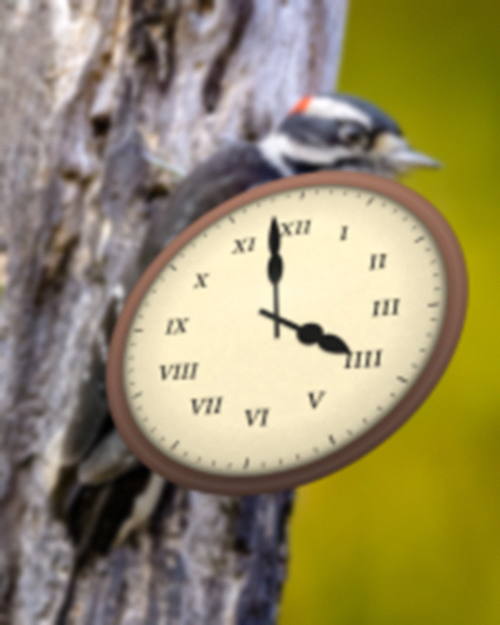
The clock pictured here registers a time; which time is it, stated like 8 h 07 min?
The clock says 3 h 58 min
